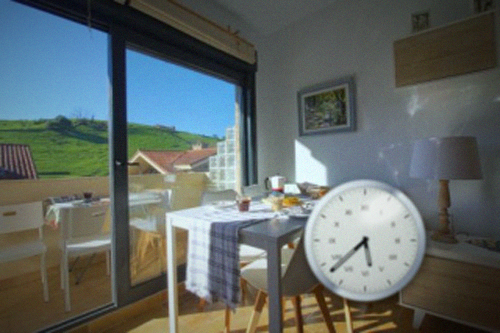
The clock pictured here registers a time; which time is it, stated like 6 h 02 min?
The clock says 5 h 38 min
